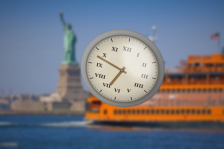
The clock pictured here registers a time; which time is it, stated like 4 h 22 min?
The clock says 6 h 48 min
